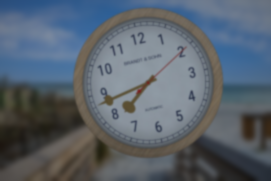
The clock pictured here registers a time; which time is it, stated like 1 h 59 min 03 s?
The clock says 7 h 43 min 10 s
